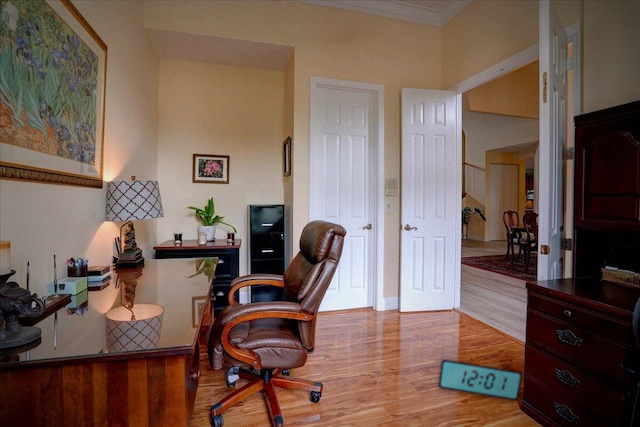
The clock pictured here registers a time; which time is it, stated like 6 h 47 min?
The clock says 12 h 01 min
